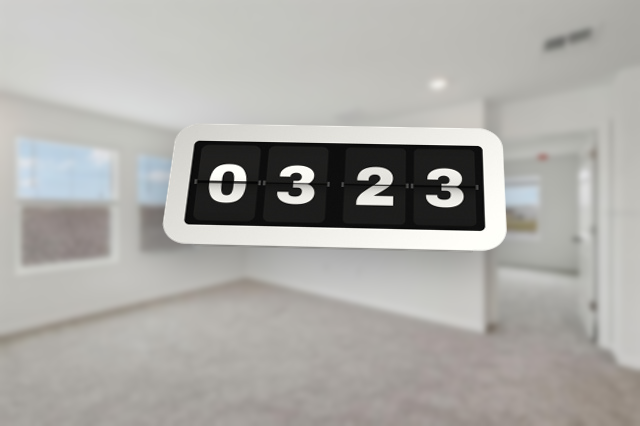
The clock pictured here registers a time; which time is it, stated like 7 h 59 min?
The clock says 3 h 23 min
